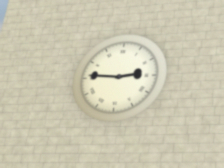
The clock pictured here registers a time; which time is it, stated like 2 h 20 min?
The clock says 2 h 46 min
